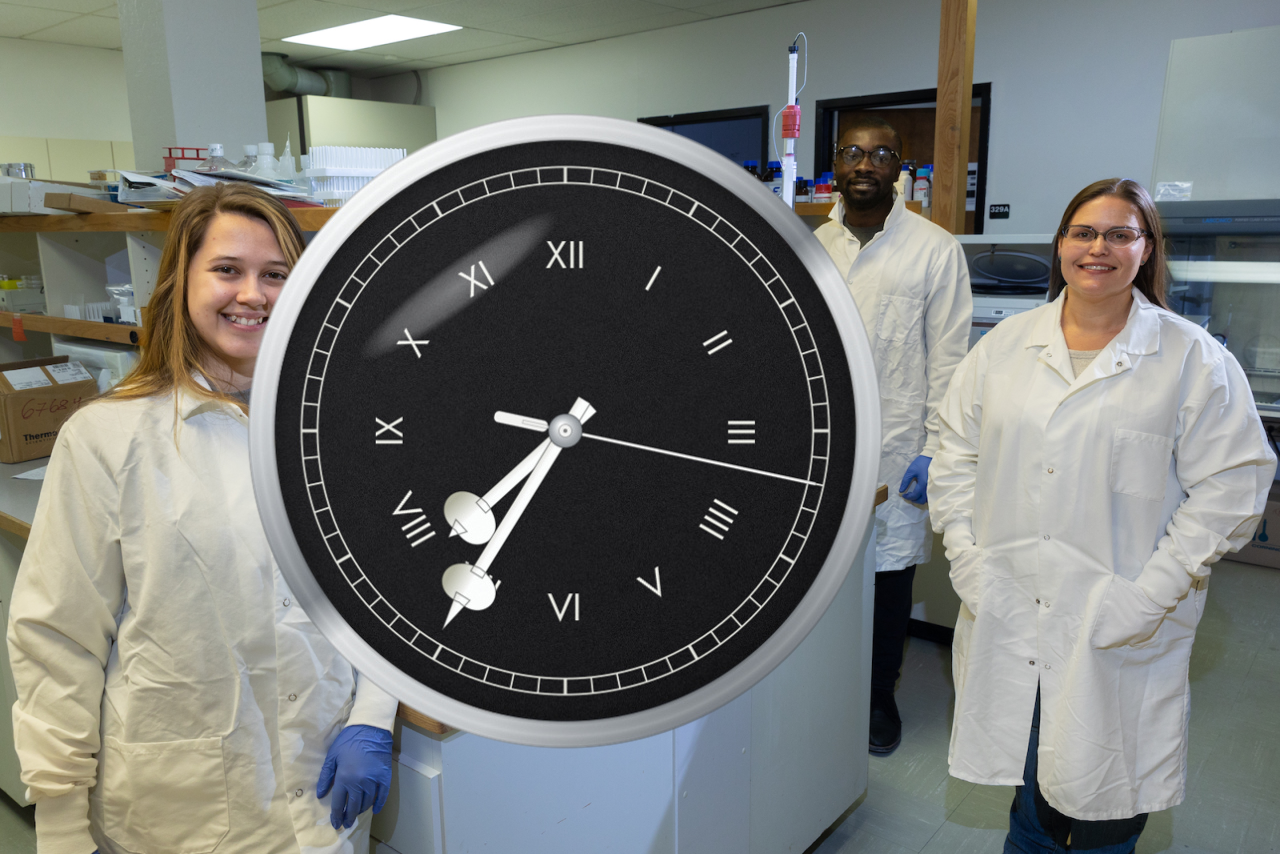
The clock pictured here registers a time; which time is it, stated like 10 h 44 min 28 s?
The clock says 7 h 35 min 17 s
